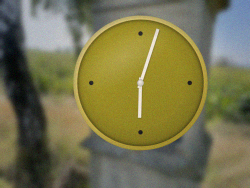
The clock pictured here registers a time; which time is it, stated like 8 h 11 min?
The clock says 6 h 03 min
